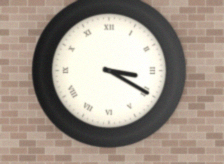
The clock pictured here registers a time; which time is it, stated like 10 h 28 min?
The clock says 3 h 20 min
